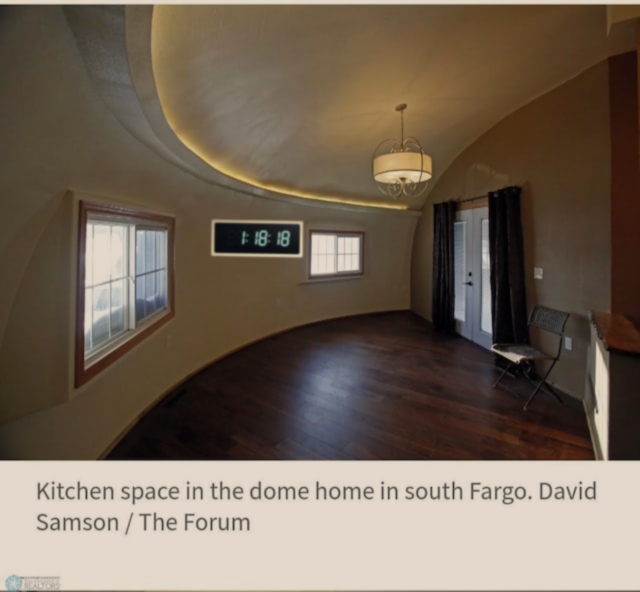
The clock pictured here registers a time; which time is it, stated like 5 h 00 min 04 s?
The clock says 1 h 18 min 18 s
